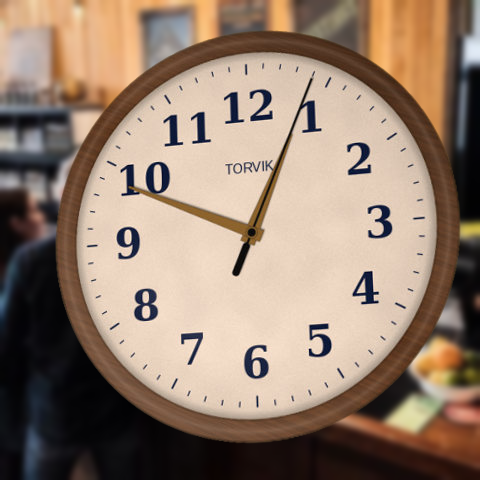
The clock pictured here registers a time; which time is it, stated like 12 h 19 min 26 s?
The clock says 12 h 49 min 04 s
